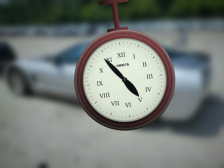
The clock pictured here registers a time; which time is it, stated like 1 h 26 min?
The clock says 4 h 54 min
